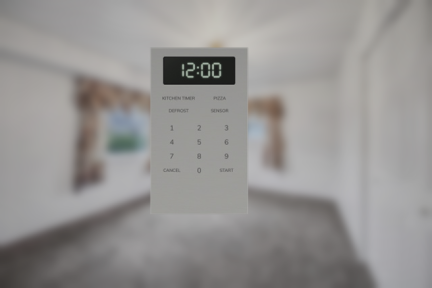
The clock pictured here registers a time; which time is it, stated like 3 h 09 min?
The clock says 12 h 00 min
